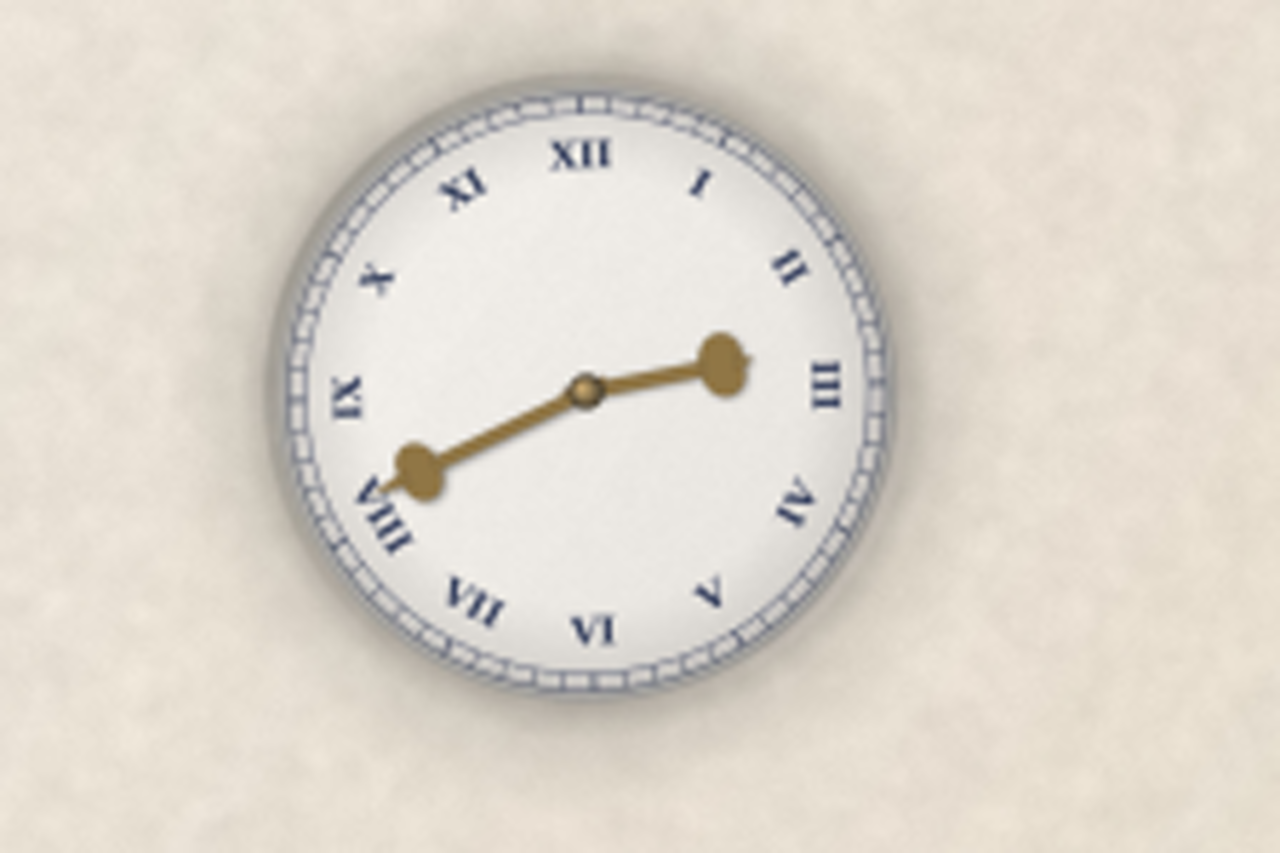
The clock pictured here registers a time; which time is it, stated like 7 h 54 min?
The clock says 2 h 41 min
